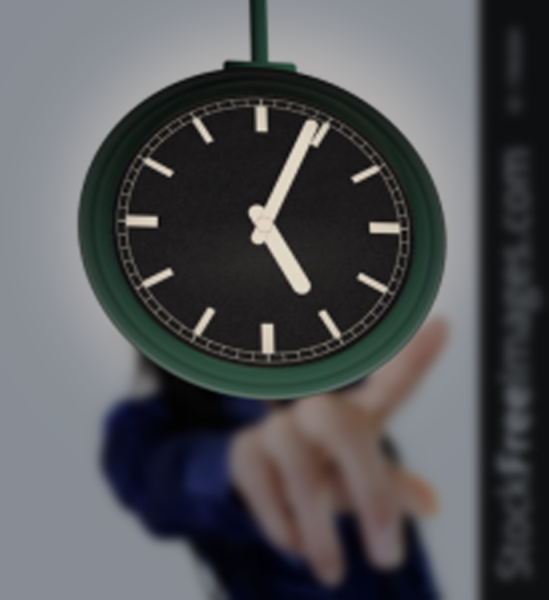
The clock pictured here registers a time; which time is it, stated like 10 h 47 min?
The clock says 5 h 04 min
